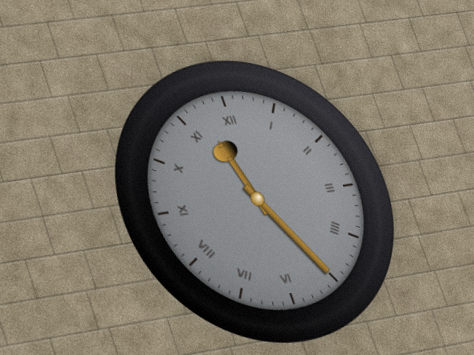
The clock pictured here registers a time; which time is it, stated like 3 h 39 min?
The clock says 11 h 25 min
